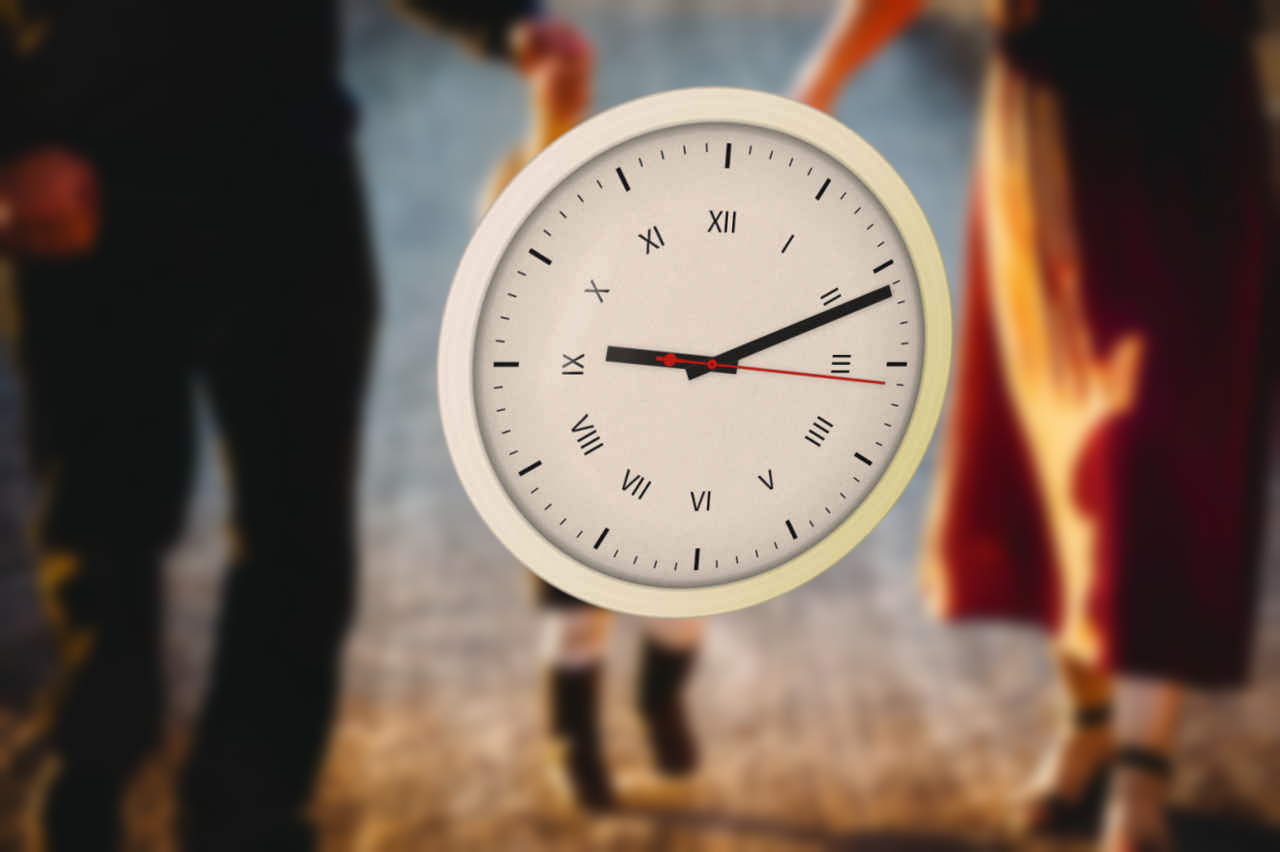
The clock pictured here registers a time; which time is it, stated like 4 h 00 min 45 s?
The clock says 9 h 11 min 16 s
